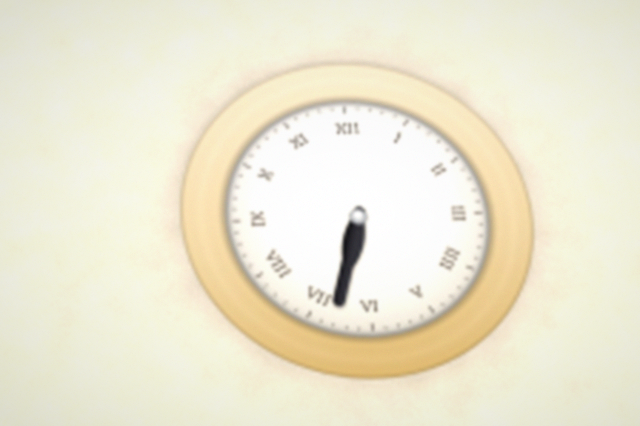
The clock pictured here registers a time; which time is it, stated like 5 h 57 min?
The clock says 6 h 33 min
